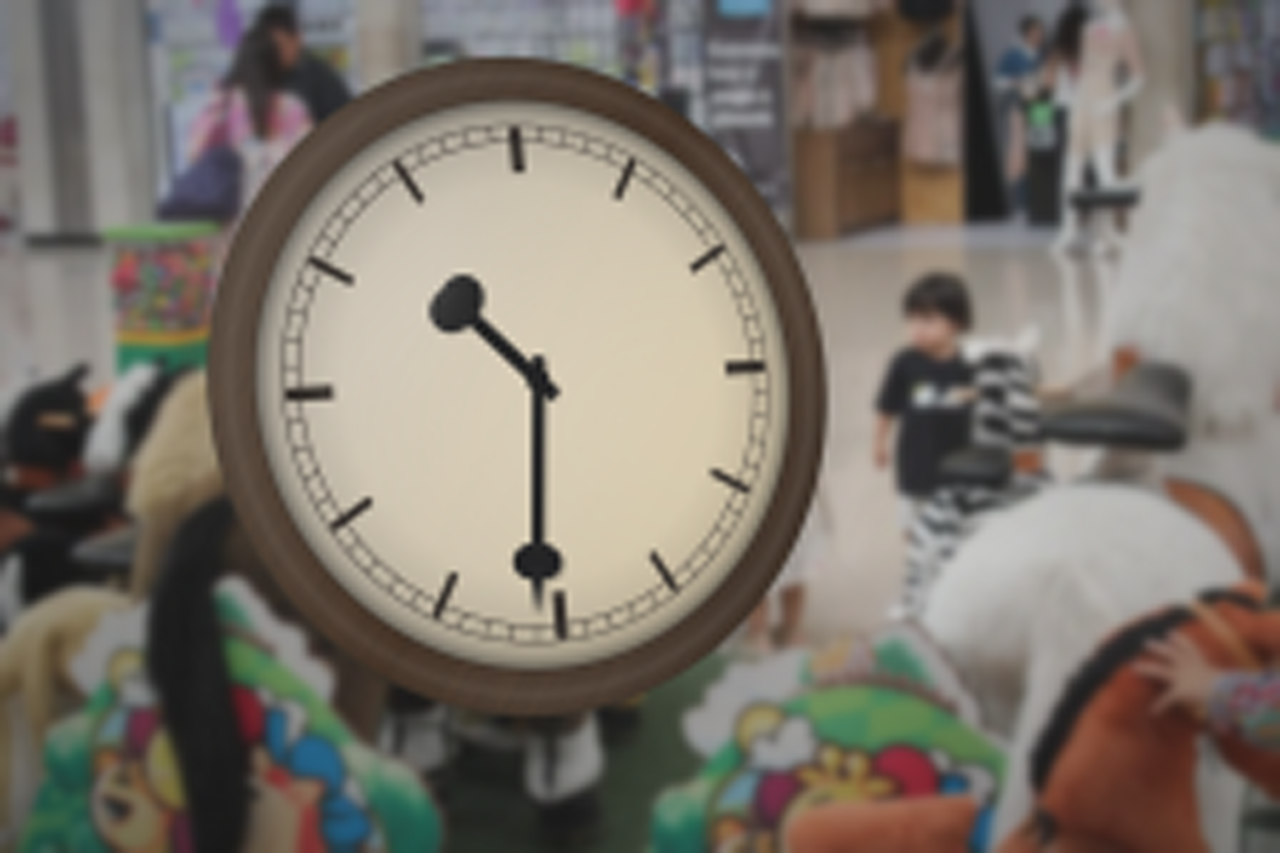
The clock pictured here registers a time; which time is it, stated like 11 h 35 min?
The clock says 10 h 31 min
